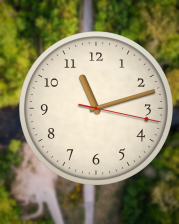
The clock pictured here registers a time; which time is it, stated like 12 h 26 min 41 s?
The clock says 11 h 12 min 17 s
